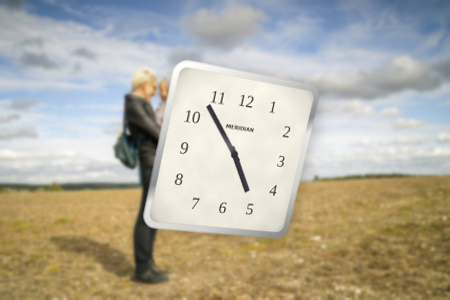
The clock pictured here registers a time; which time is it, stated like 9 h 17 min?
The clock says 4 h 53 min
